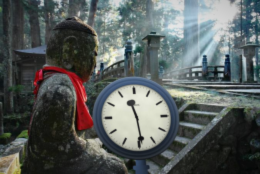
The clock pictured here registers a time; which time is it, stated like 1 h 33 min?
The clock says 11 h 29 min
